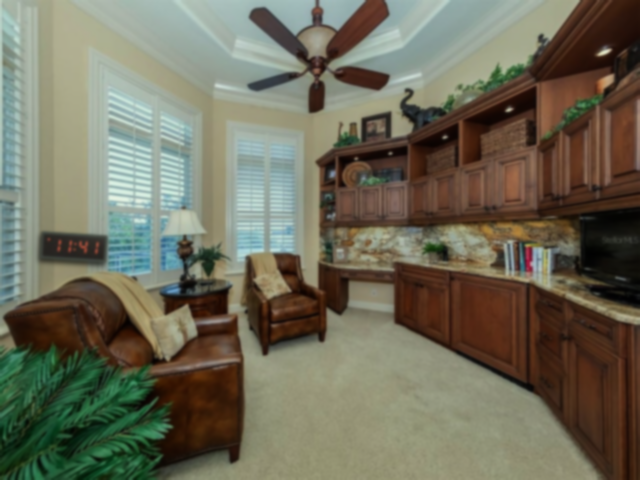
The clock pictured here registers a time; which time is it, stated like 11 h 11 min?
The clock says 11 h 41 min
